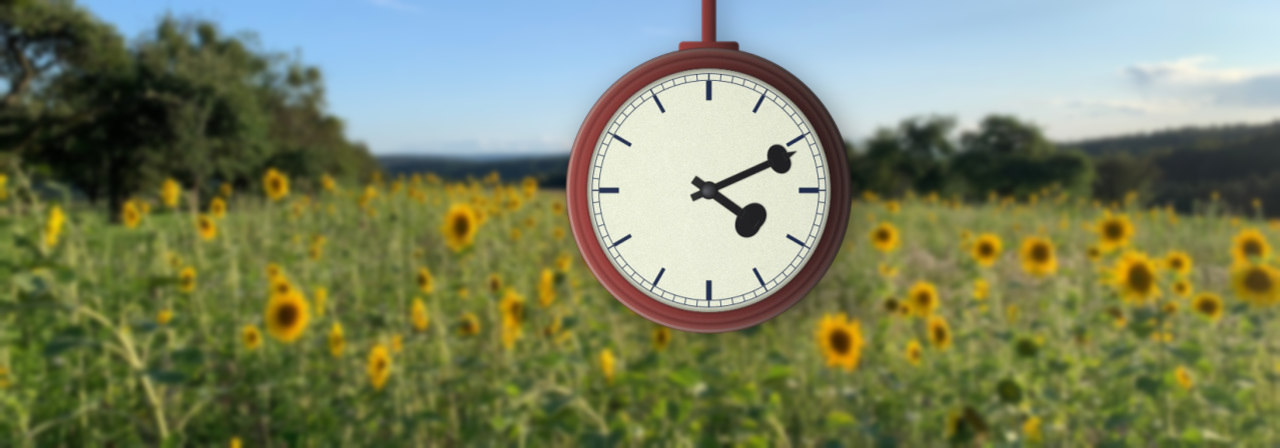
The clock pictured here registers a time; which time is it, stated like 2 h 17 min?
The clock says 4 h 11 min
